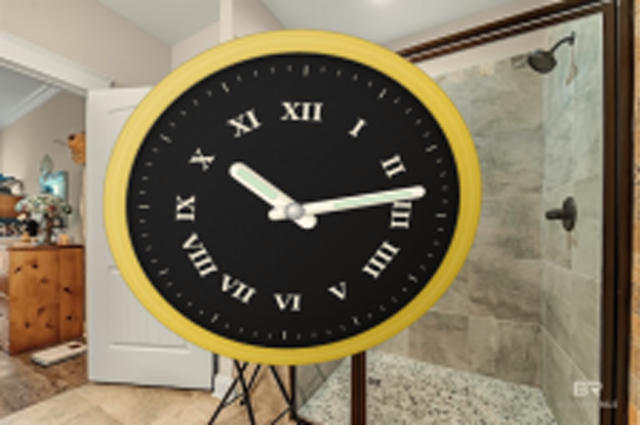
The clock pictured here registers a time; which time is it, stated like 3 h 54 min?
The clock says 10 h 13 min
